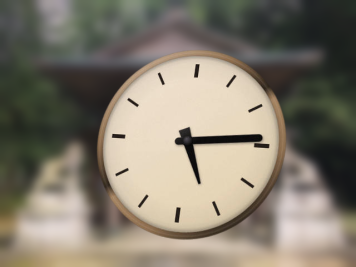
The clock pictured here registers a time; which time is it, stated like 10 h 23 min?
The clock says 5 h 14 min
